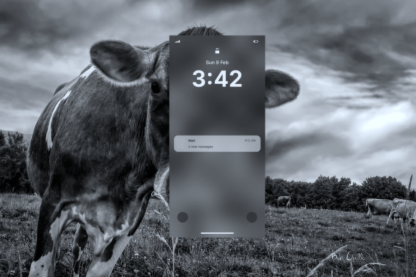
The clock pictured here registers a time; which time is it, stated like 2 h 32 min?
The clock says 3 h 42 min
